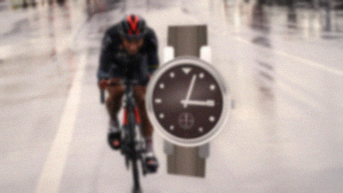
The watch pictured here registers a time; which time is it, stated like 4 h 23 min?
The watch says 3 h 03 min
